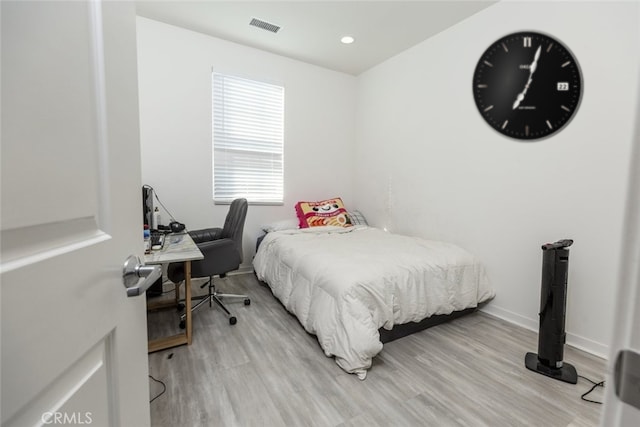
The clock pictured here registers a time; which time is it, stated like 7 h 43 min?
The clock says 7 h 03 min
